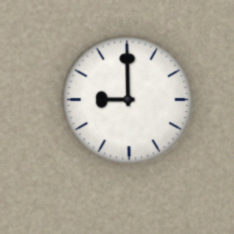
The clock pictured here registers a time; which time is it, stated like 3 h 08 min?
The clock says 9 h 00 min
